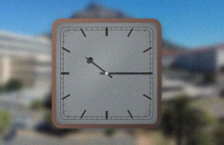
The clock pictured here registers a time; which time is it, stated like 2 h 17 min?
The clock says 10 h 15 min
